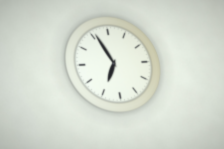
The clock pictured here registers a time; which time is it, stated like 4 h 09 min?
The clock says 6 h 56 min
